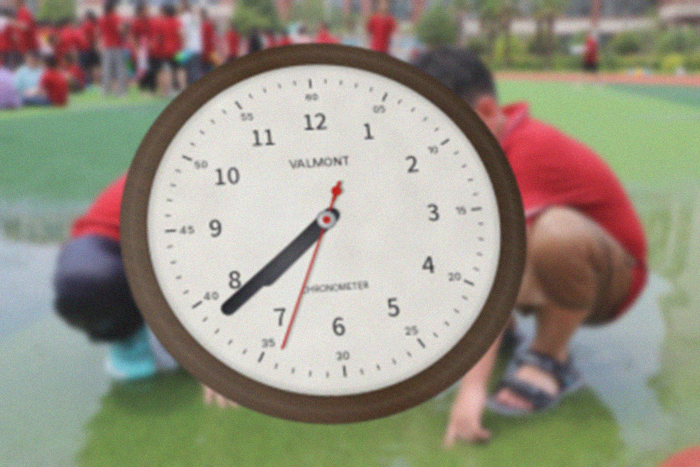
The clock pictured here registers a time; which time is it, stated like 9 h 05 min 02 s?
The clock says 7 h 38 min 34 s
